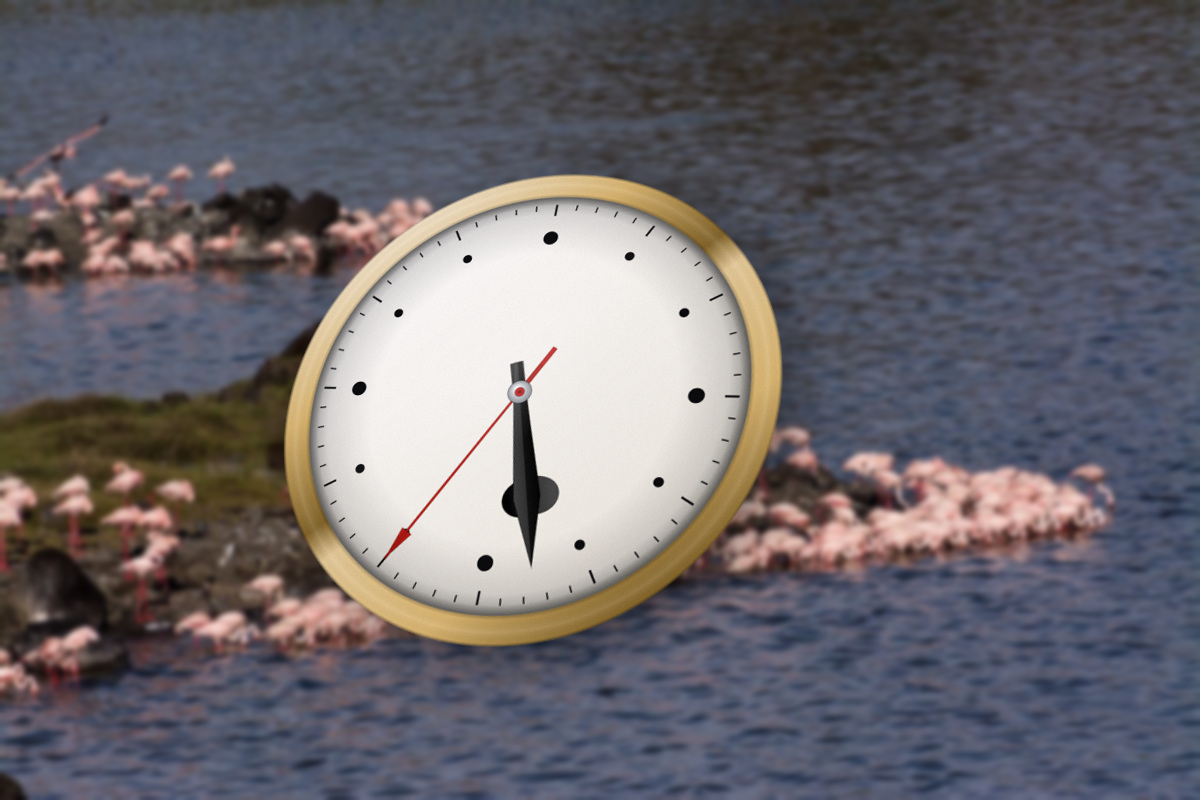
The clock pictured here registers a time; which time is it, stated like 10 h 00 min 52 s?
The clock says 5 h 27 min 35 s
